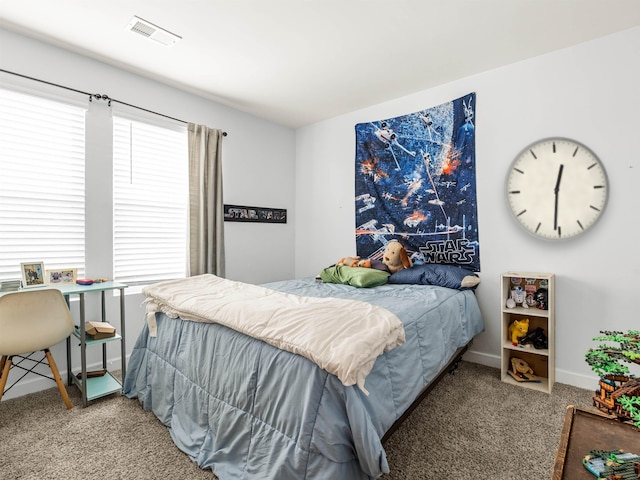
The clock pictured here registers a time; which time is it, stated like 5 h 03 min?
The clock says 12 h 31 min
